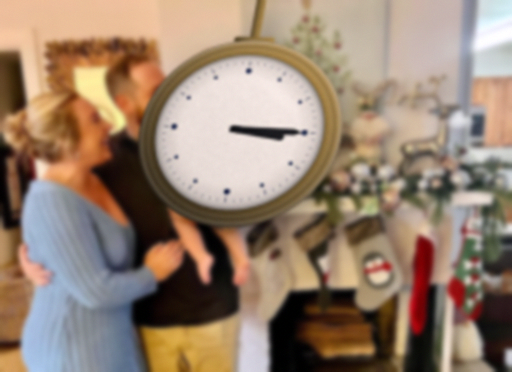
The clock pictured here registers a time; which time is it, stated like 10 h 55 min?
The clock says 3 h 15 min
